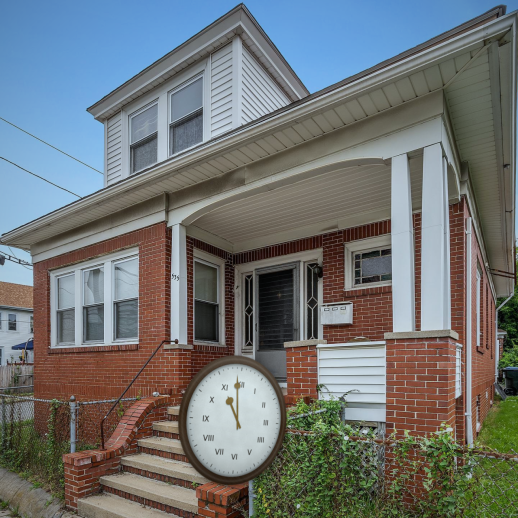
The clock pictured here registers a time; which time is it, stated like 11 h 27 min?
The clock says 10 h 59 min
